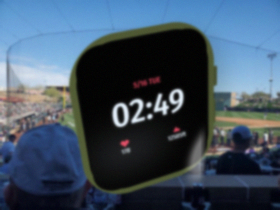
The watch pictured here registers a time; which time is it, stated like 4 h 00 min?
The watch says 2 h 49 min
